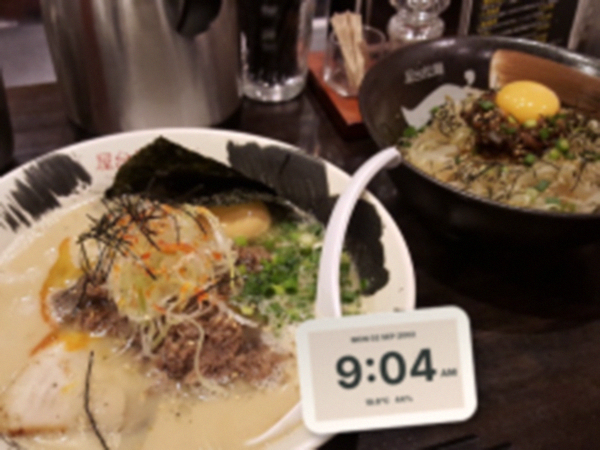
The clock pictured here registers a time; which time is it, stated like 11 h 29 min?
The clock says 9 h 04 min
